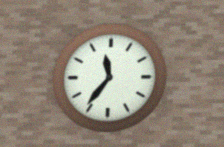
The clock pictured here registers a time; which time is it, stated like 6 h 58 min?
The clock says 11 h 36 min
